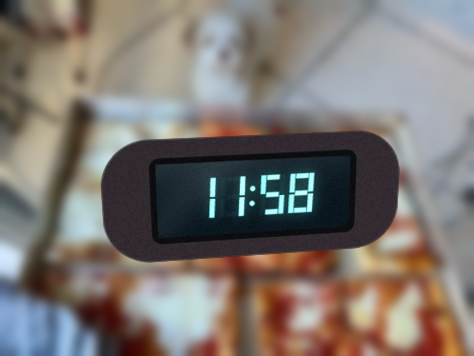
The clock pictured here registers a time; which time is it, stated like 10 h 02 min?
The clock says 11 h 58 min
